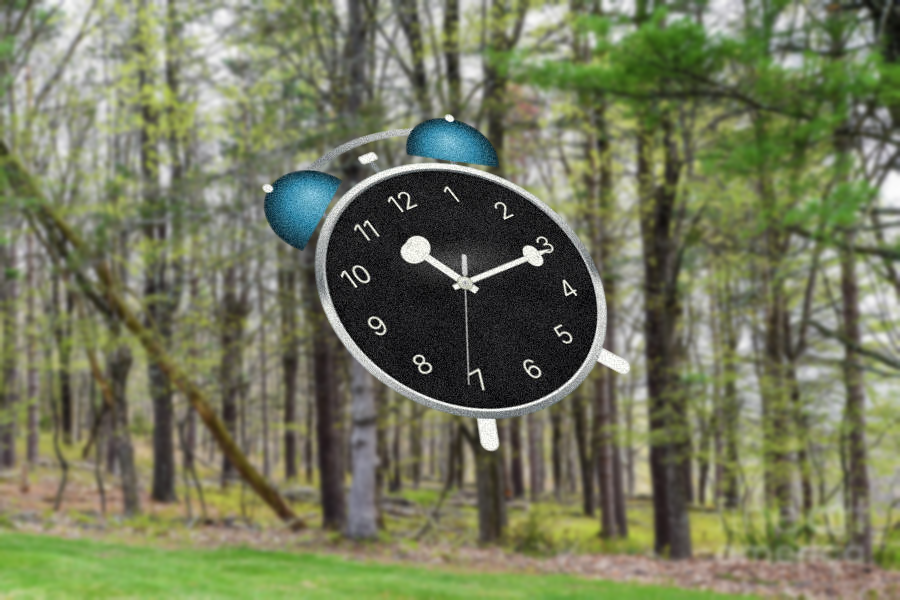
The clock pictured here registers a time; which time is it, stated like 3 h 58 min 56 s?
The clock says 11 h 15 min 36 s
